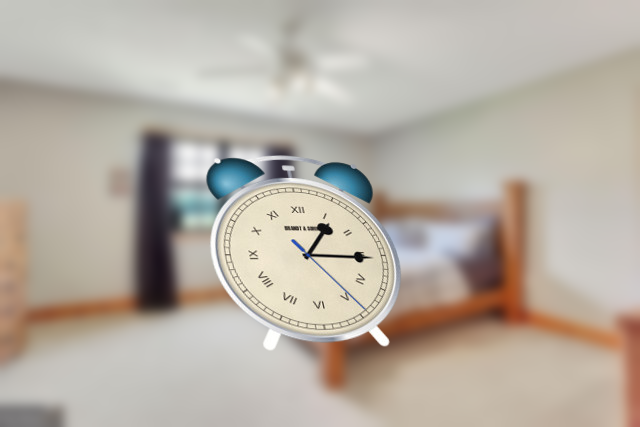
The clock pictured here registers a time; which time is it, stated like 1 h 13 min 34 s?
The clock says 1 h 15 min 24 s
